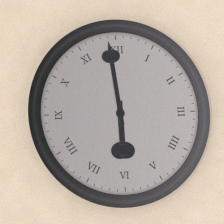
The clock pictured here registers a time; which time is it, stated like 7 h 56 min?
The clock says 5 h 59 min
